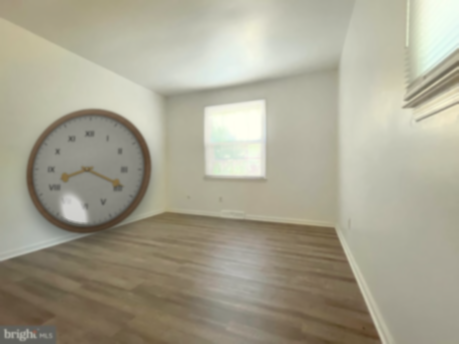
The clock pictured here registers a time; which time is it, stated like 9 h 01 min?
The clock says 8 h 19 min
